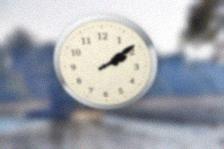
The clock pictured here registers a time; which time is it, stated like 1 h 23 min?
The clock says 2 h 09 min
